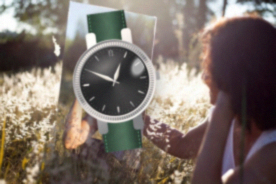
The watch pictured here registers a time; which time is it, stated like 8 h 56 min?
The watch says 12 h 50 min
